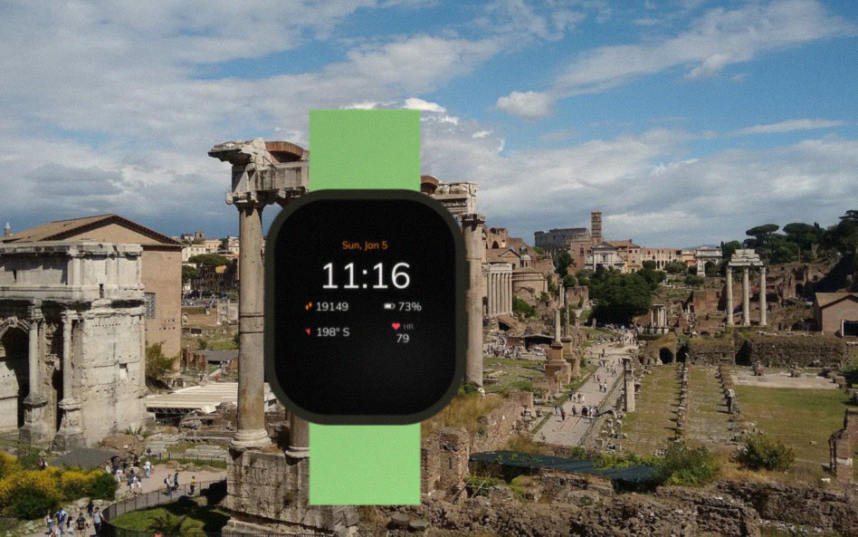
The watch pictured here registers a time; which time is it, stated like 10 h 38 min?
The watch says 11 h 16 min
